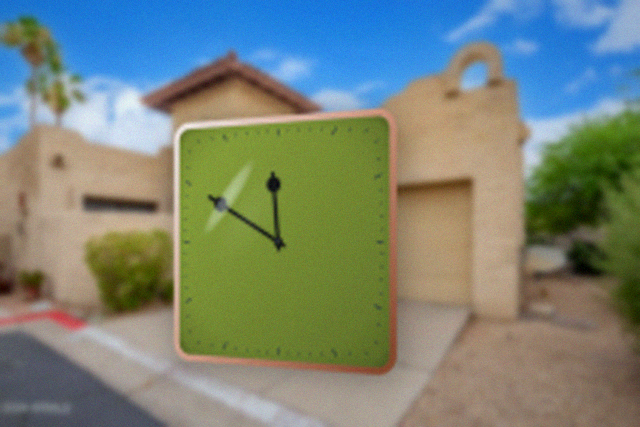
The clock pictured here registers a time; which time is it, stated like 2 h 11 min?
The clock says 11 h 50 min
